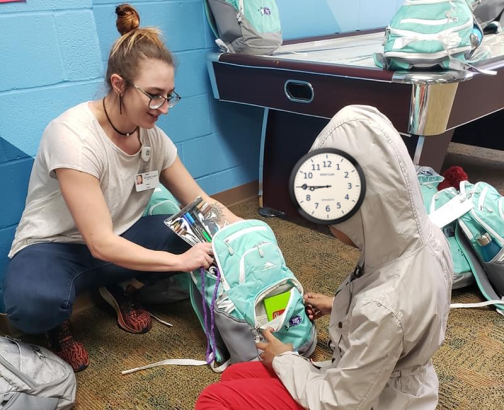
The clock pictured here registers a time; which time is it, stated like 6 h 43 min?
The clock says 8 h 45 min
